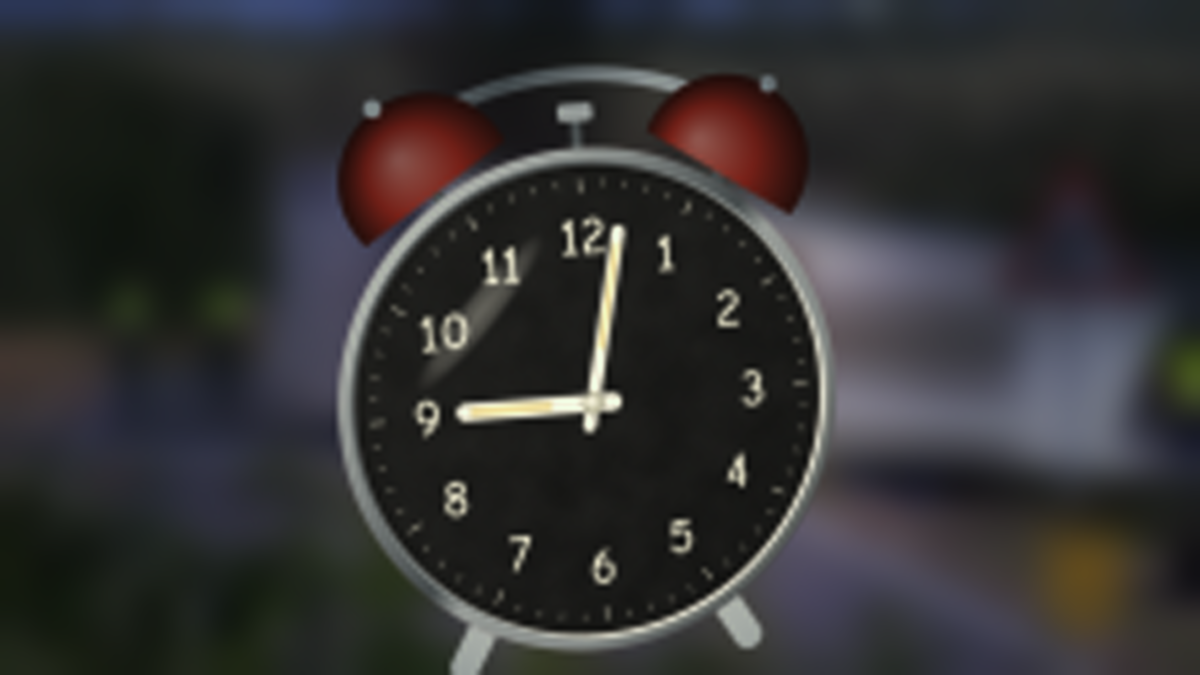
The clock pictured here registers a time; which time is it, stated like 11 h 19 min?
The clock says 9 h 02 min
